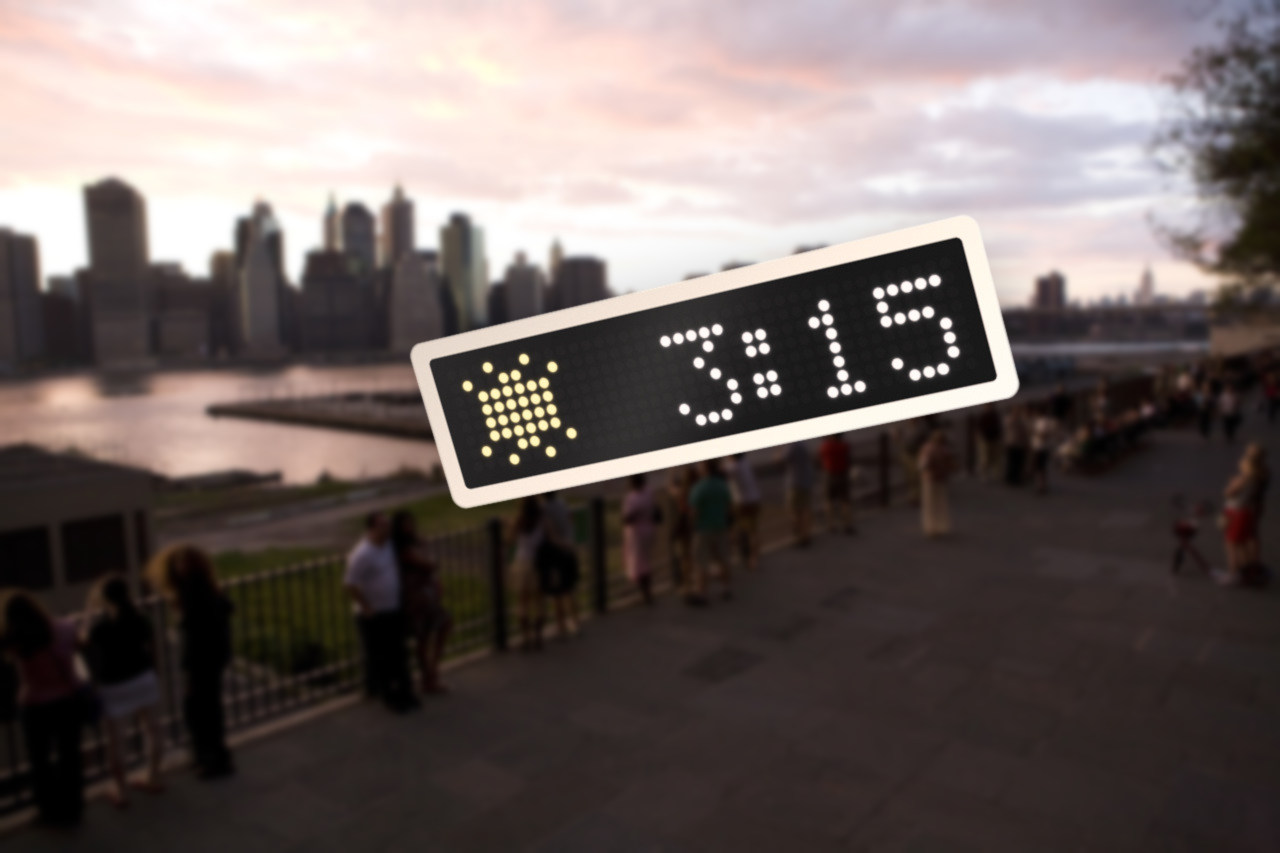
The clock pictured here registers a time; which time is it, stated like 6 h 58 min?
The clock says 3 h 15 min
